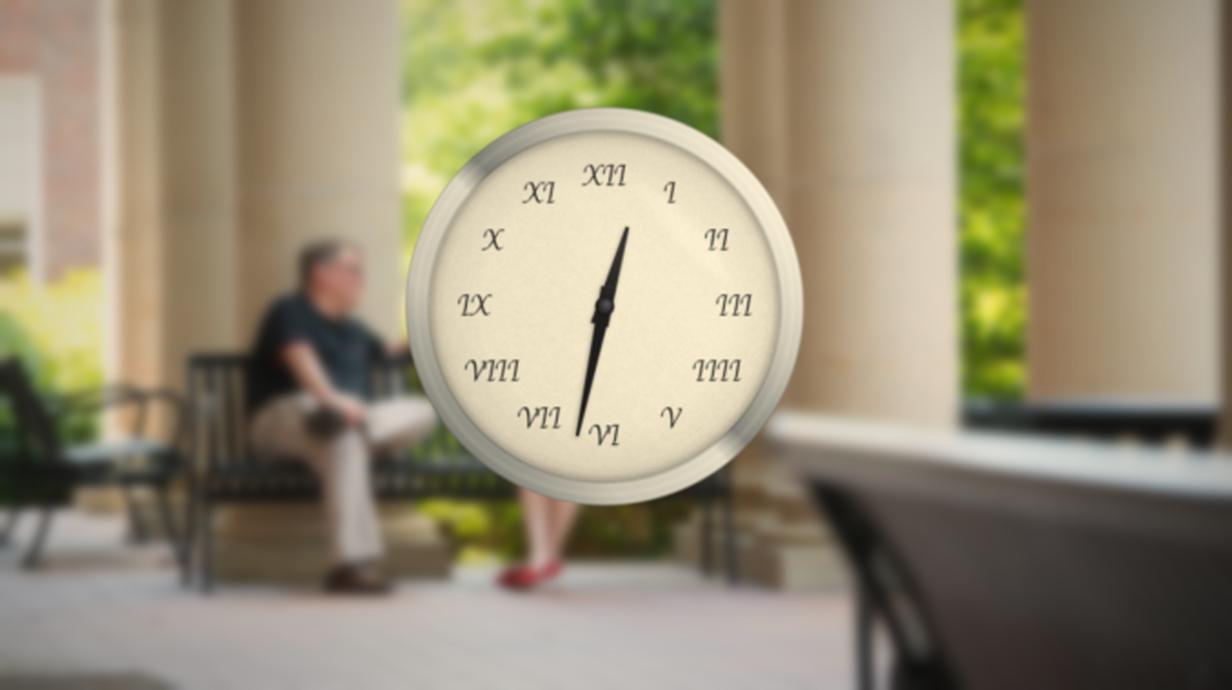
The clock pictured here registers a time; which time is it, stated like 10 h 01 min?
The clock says 12 h 32 min
